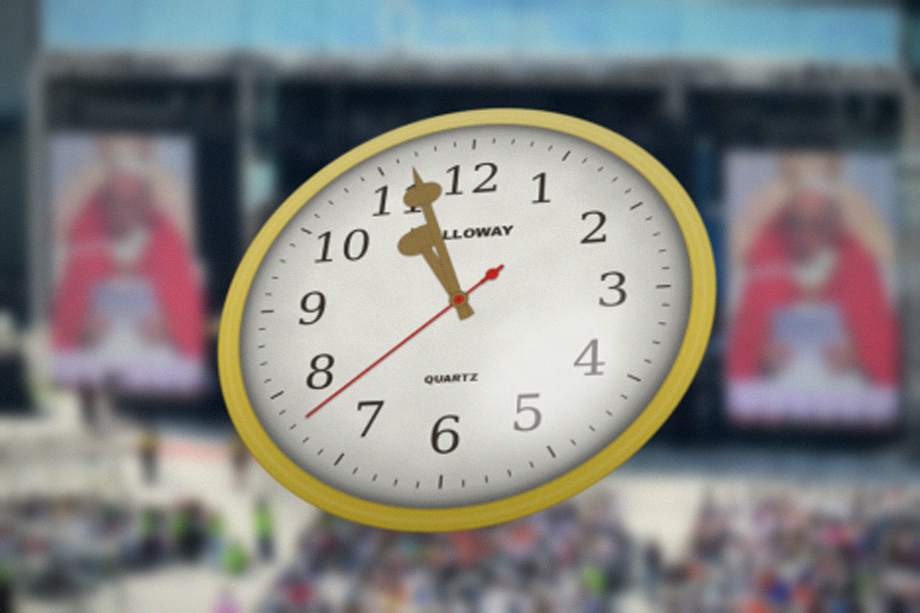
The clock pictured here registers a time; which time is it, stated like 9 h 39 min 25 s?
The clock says 10 h 56 min 38 s
